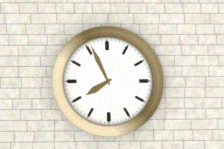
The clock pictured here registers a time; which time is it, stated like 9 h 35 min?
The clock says 7 h 56 min
